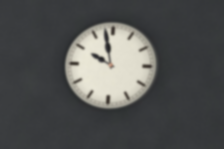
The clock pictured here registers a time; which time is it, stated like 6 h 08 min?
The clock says 9 h 58 min
